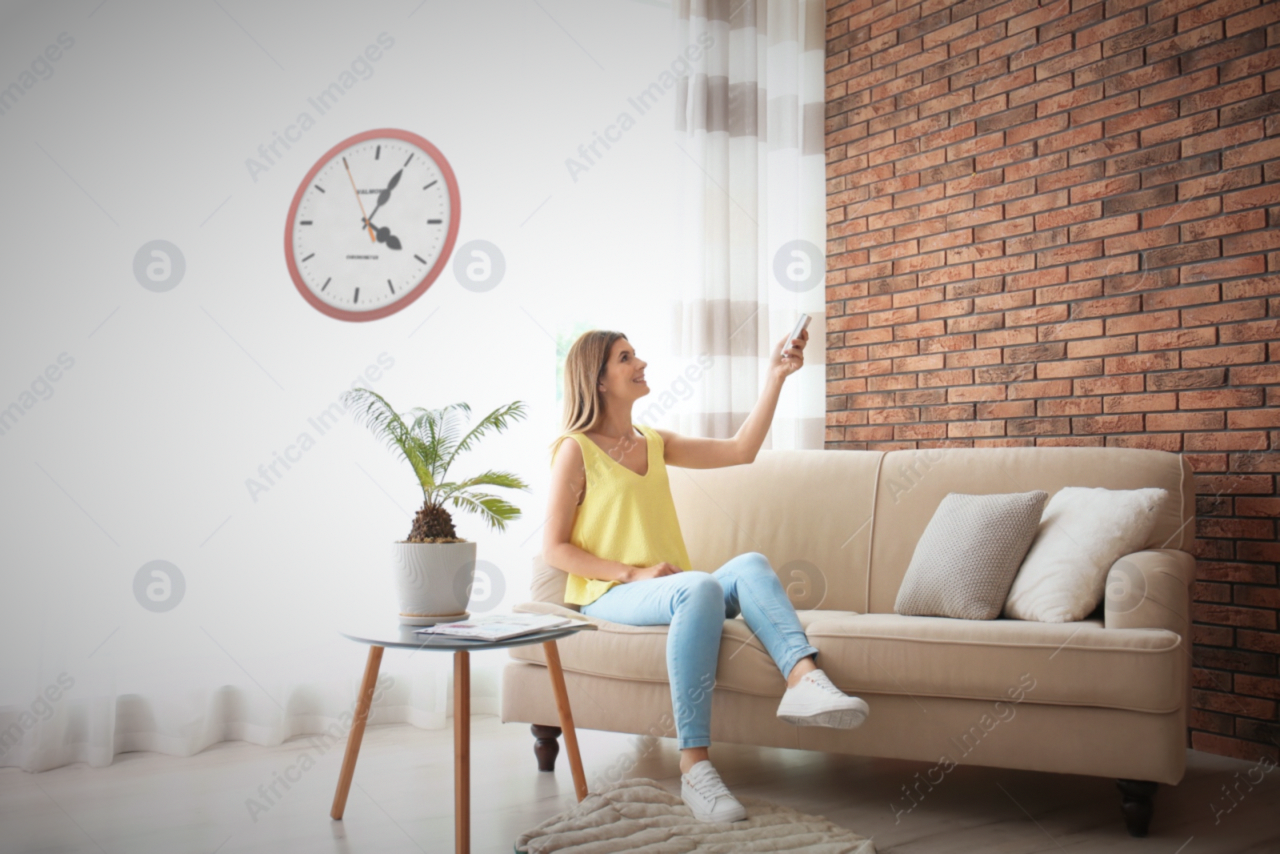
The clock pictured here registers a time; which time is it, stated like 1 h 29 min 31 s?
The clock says 4 h 04 min 55 s
